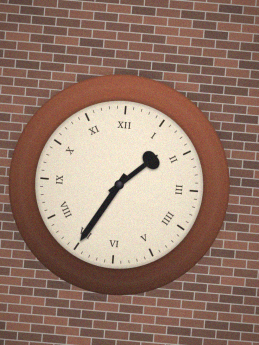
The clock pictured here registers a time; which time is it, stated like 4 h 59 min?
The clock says 1 h 35 min
